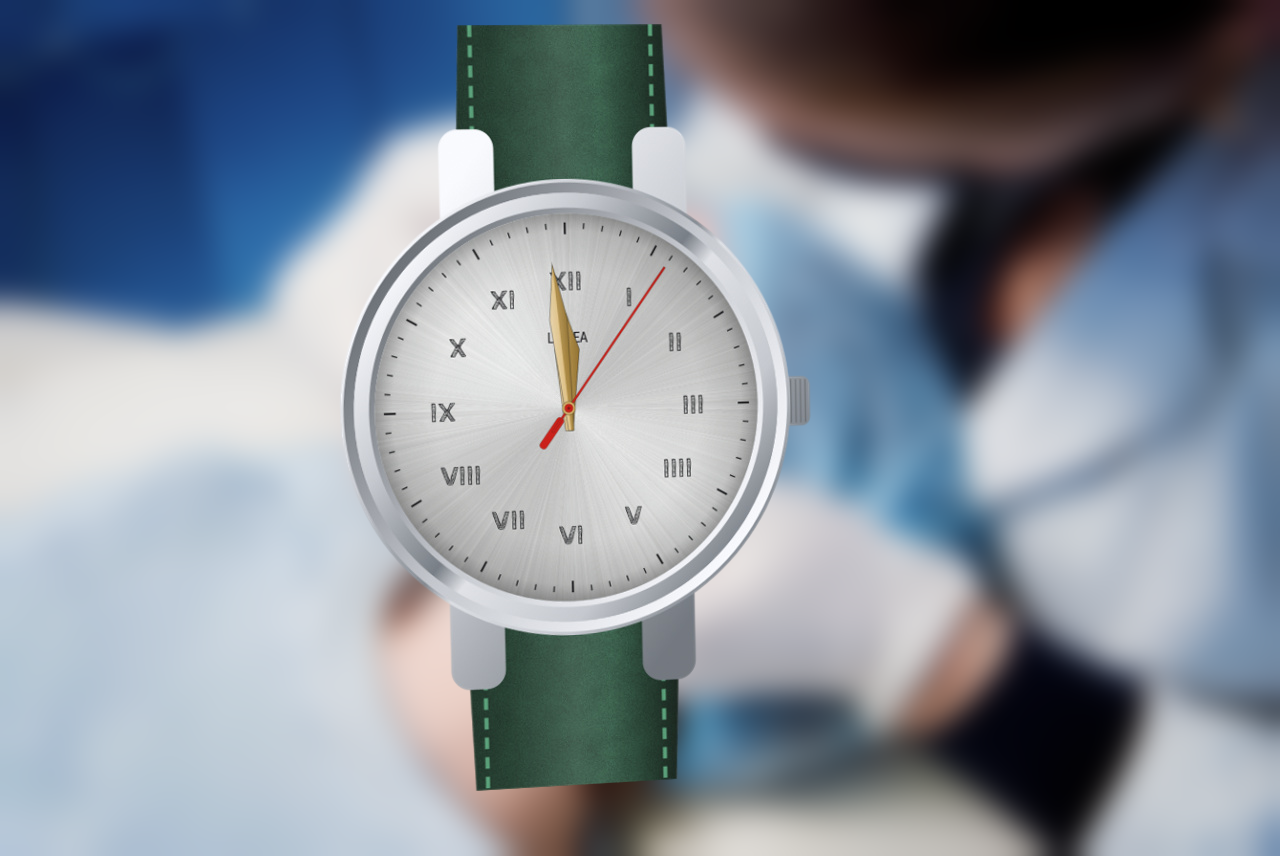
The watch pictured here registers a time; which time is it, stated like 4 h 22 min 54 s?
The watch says 11 h 59 min 06 s
